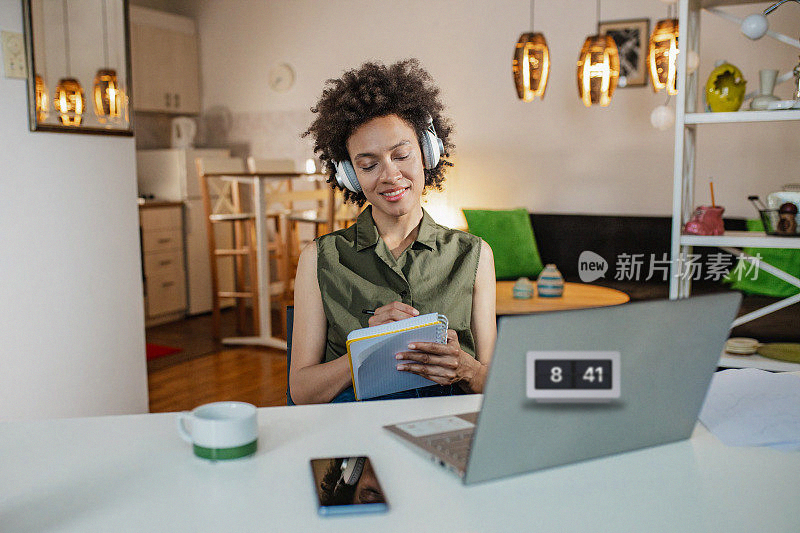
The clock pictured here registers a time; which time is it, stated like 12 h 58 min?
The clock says 8 h 41 min
